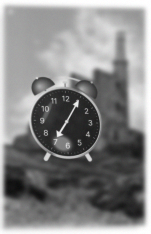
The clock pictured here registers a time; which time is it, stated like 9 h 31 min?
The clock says 7 h 05 min
